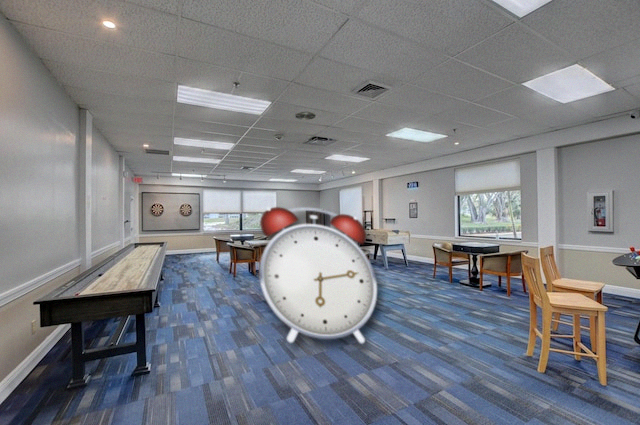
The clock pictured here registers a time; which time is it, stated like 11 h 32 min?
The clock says 6 h 13 min
